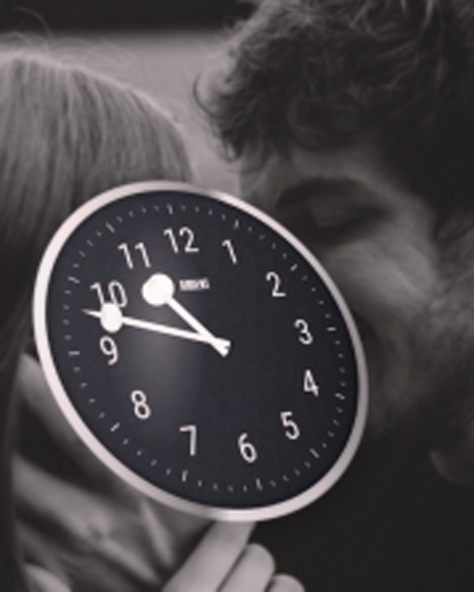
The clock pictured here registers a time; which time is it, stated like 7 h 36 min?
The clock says 10 h 48 min
